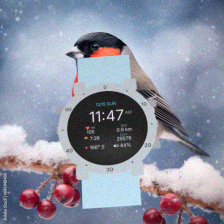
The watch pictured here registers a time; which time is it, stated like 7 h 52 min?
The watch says 11 h 47 min
